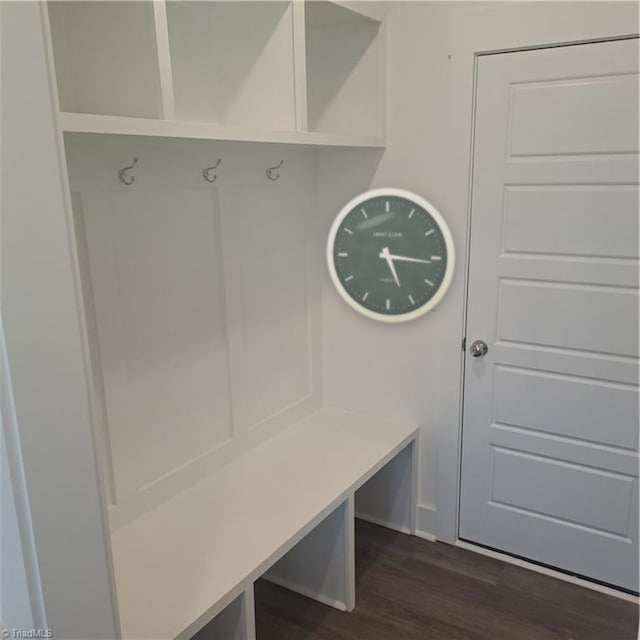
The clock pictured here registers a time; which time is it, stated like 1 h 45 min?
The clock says 5 h 16 min
